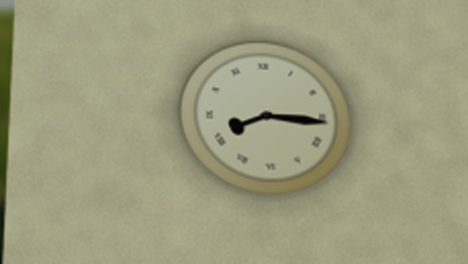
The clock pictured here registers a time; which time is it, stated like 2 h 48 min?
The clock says 8 h 16 min
